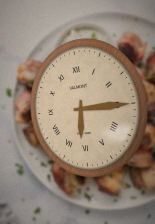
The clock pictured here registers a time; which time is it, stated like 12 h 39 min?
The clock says 6 h 15 min
